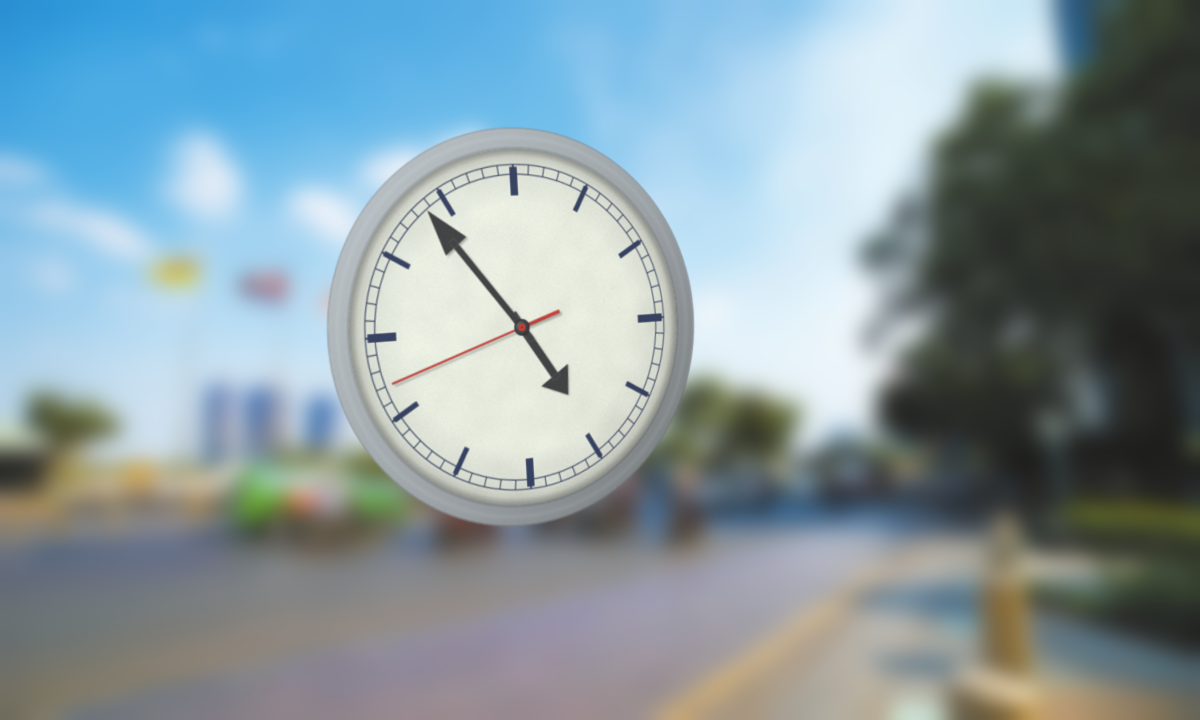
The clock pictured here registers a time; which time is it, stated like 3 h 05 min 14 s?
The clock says 4 h 53 min 42 s
